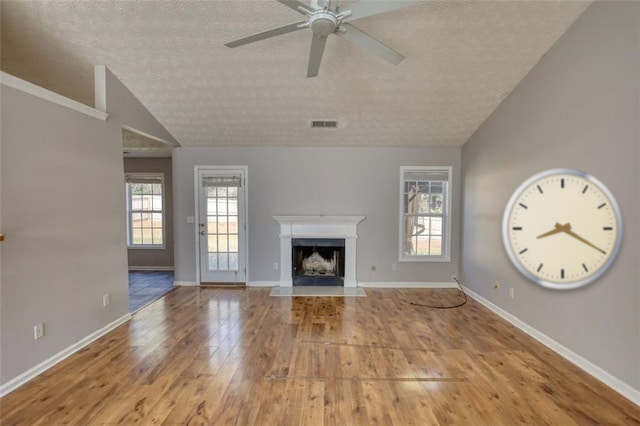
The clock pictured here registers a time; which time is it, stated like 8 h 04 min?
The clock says 8 h 20 min
